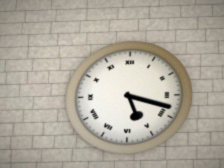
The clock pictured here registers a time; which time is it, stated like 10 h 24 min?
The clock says 5 h 18 min
